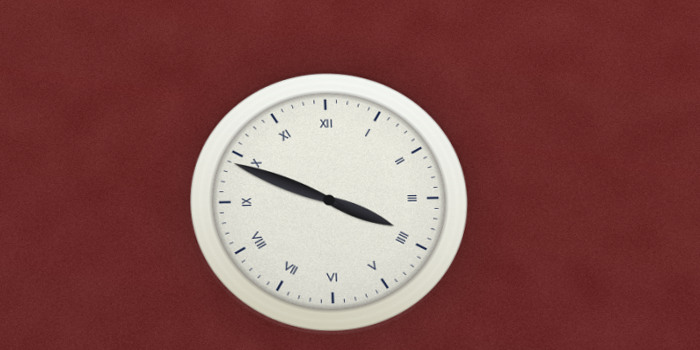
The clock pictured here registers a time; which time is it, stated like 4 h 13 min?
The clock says 3 h 49 min
